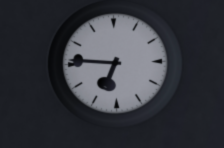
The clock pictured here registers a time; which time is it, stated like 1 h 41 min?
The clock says 6 h 46 min
